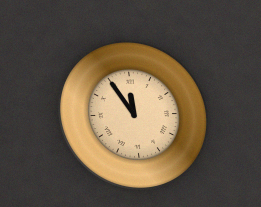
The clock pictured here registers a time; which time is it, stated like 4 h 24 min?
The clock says 11 h 55 min
